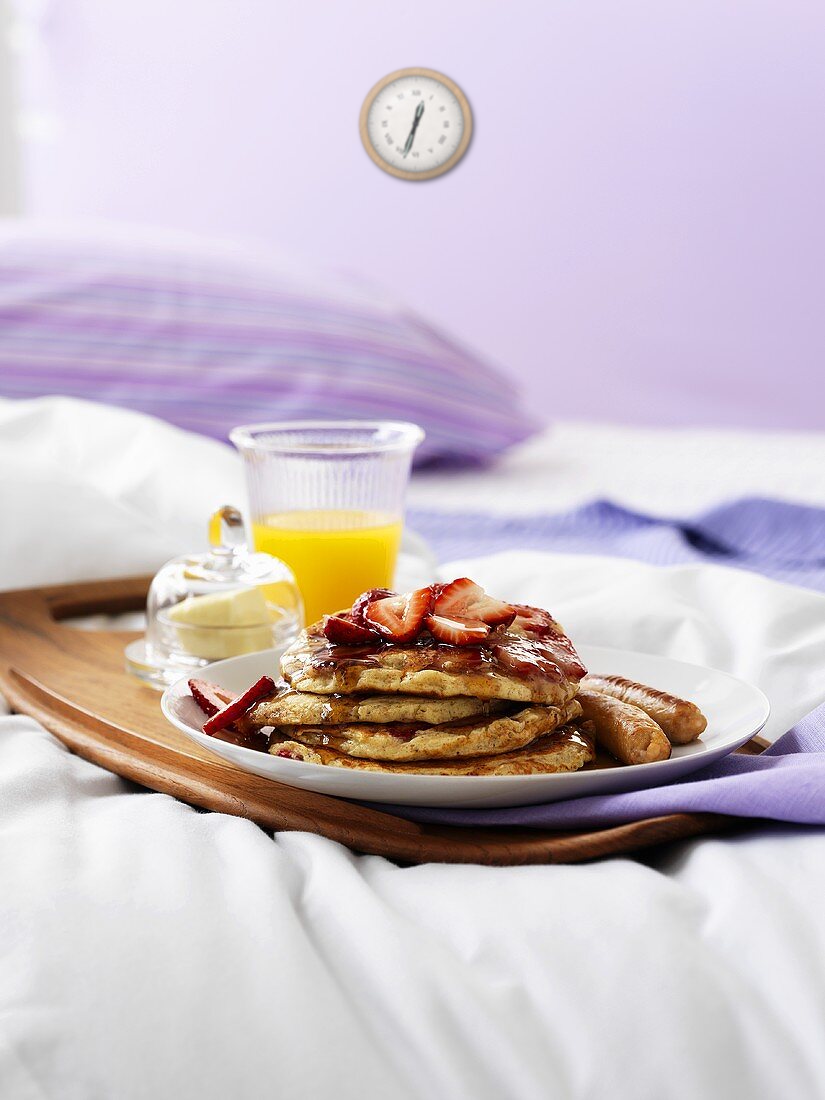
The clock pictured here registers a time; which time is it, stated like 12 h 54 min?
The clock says 12 h 33 min
